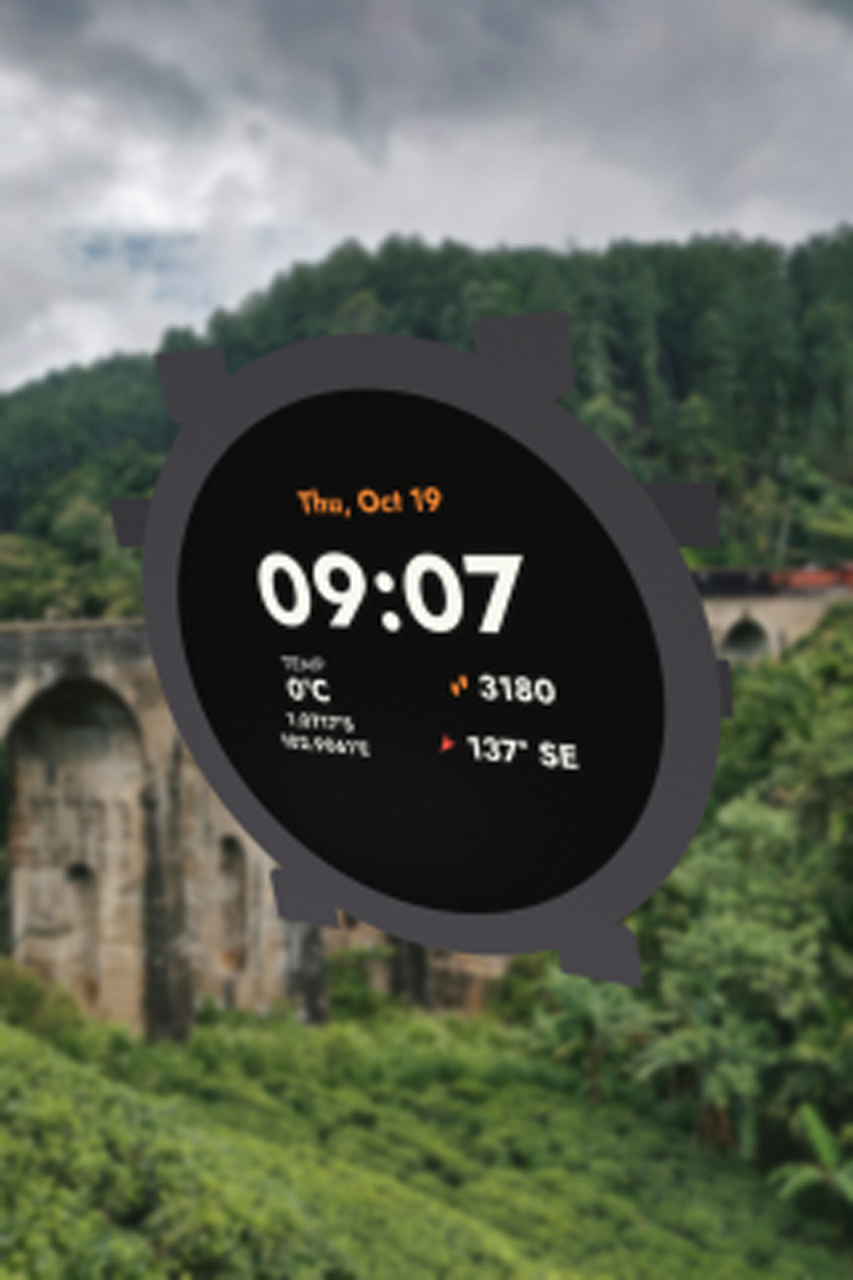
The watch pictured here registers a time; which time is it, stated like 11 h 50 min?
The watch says 9 h 07 min
